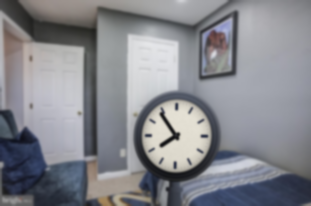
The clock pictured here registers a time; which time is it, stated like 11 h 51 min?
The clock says 7 h 54 min
